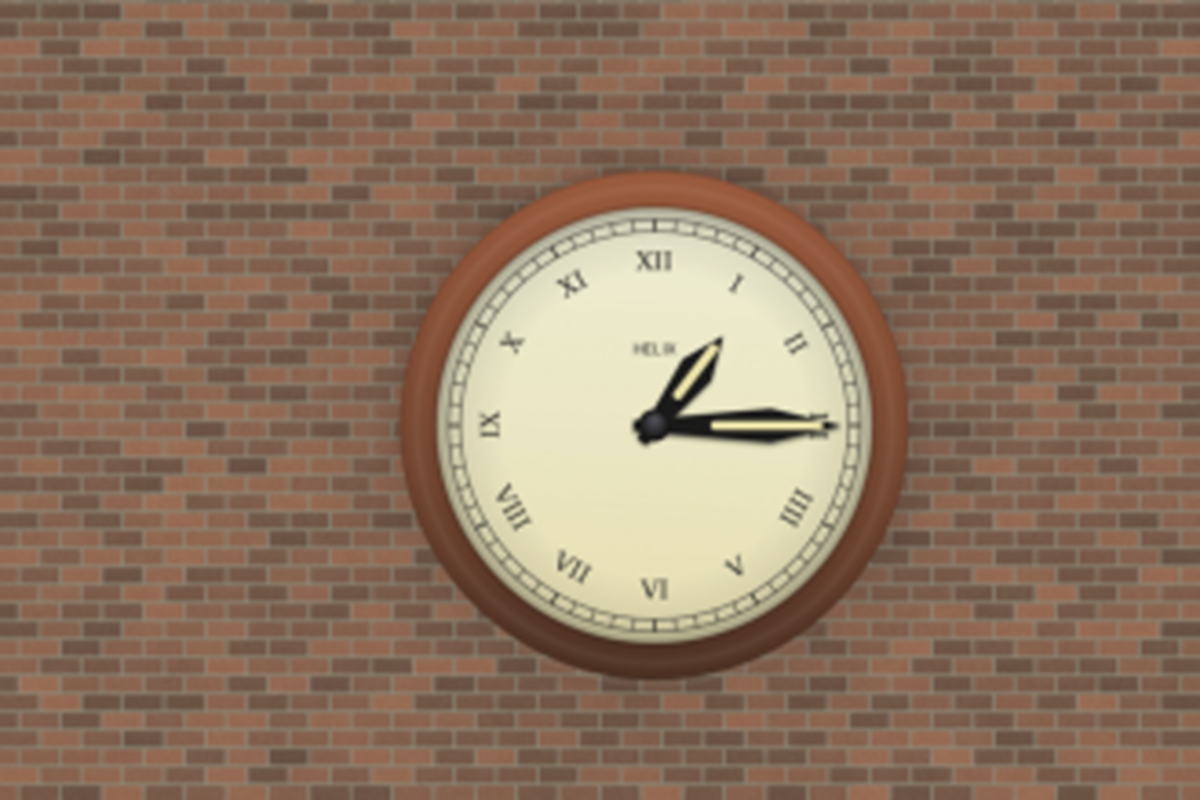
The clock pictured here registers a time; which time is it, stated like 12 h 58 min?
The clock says 1 h 15 min
